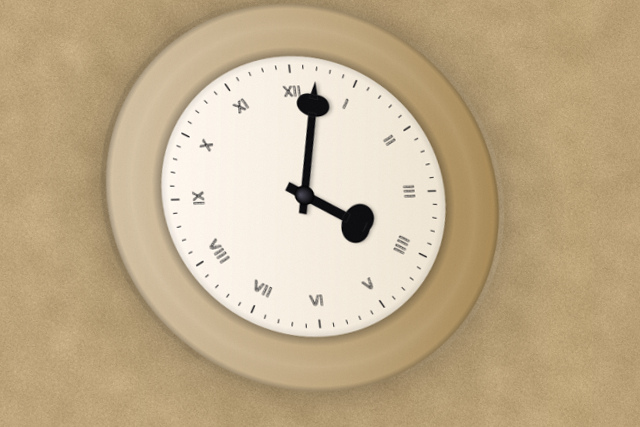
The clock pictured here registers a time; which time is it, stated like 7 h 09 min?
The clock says 4 h 02 min
